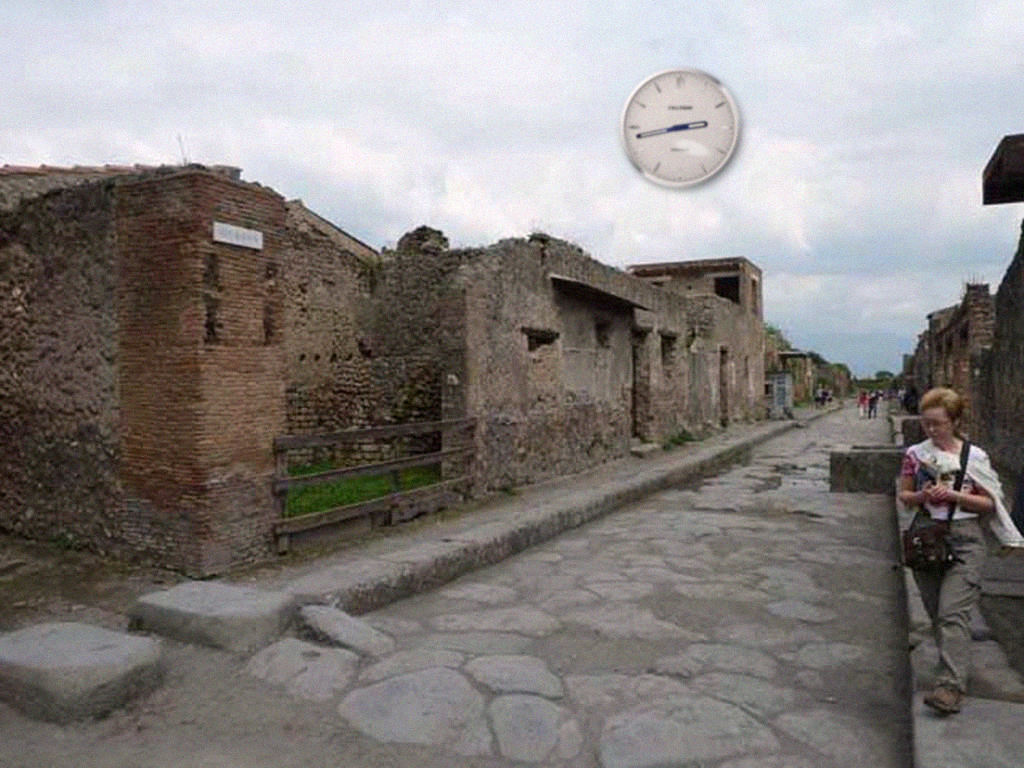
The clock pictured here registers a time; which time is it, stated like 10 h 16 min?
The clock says 2 h 43 min
